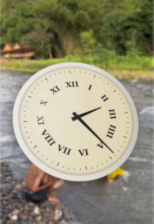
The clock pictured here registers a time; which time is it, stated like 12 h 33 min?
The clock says 2 h 24 min
